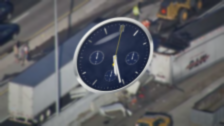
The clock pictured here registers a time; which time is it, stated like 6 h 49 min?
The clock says 5 h 26 min
